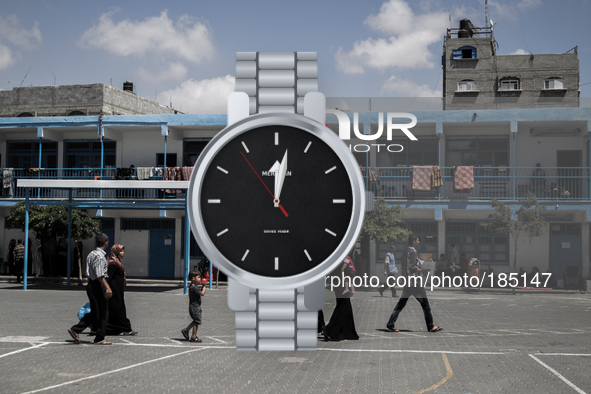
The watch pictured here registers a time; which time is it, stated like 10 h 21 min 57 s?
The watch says 12 h 01 min 54 s
